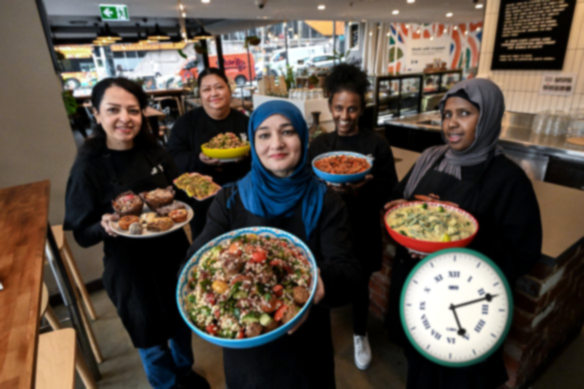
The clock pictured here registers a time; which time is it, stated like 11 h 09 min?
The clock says 5 h 12 min
